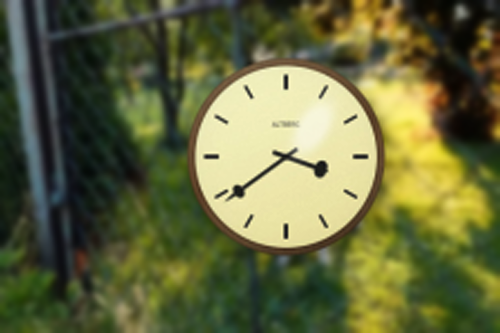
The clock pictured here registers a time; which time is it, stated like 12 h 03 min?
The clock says 3 h 39 min
